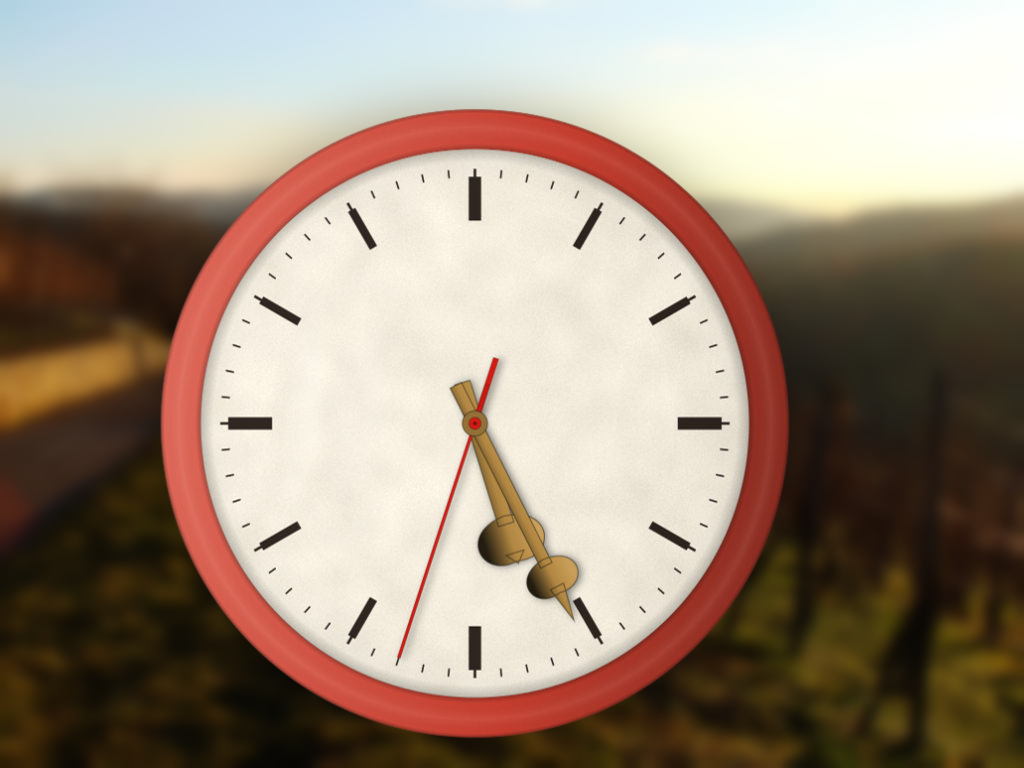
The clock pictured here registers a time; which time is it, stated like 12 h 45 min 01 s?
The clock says 5 h 25 min 33 s
